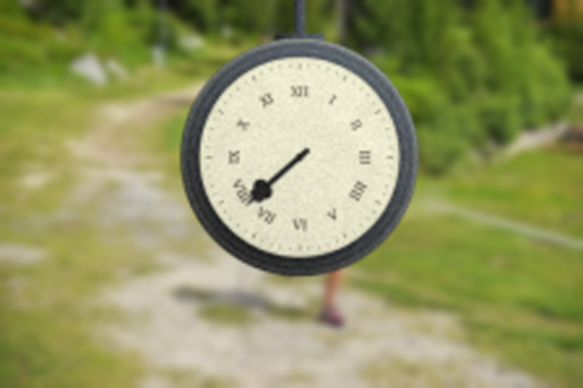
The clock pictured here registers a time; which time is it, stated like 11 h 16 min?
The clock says 7 h 38 min
